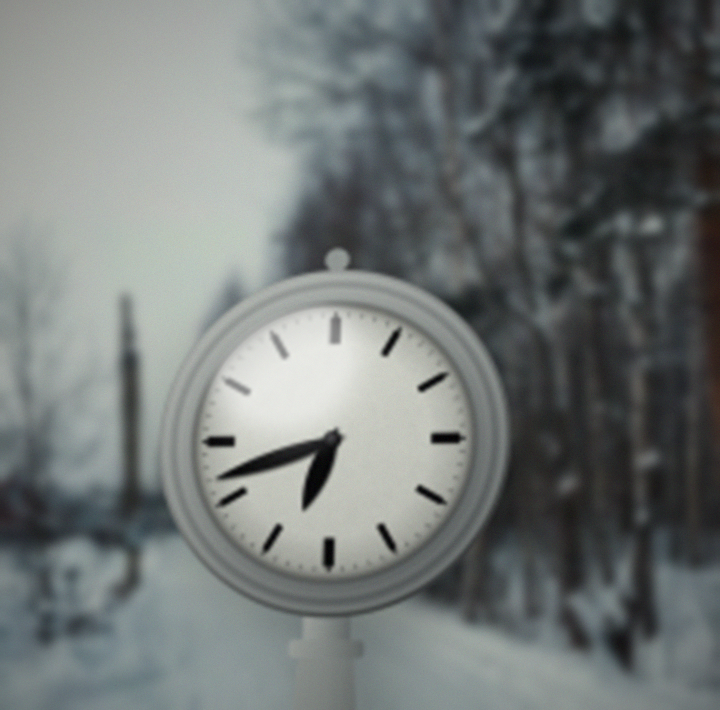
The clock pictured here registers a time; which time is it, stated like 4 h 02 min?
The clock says 6 h 42 min
